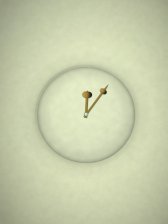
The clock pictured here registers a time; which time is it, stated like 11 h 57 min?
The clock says 12 h 06 min
